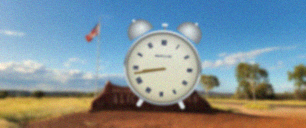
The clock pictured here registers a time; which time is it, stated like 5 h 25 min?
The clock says 8 h 43 min
